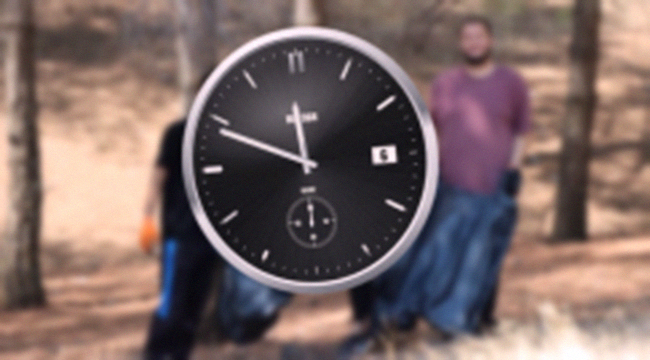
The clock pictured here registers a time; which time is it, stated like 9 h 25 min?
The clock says 11 h 49 min
